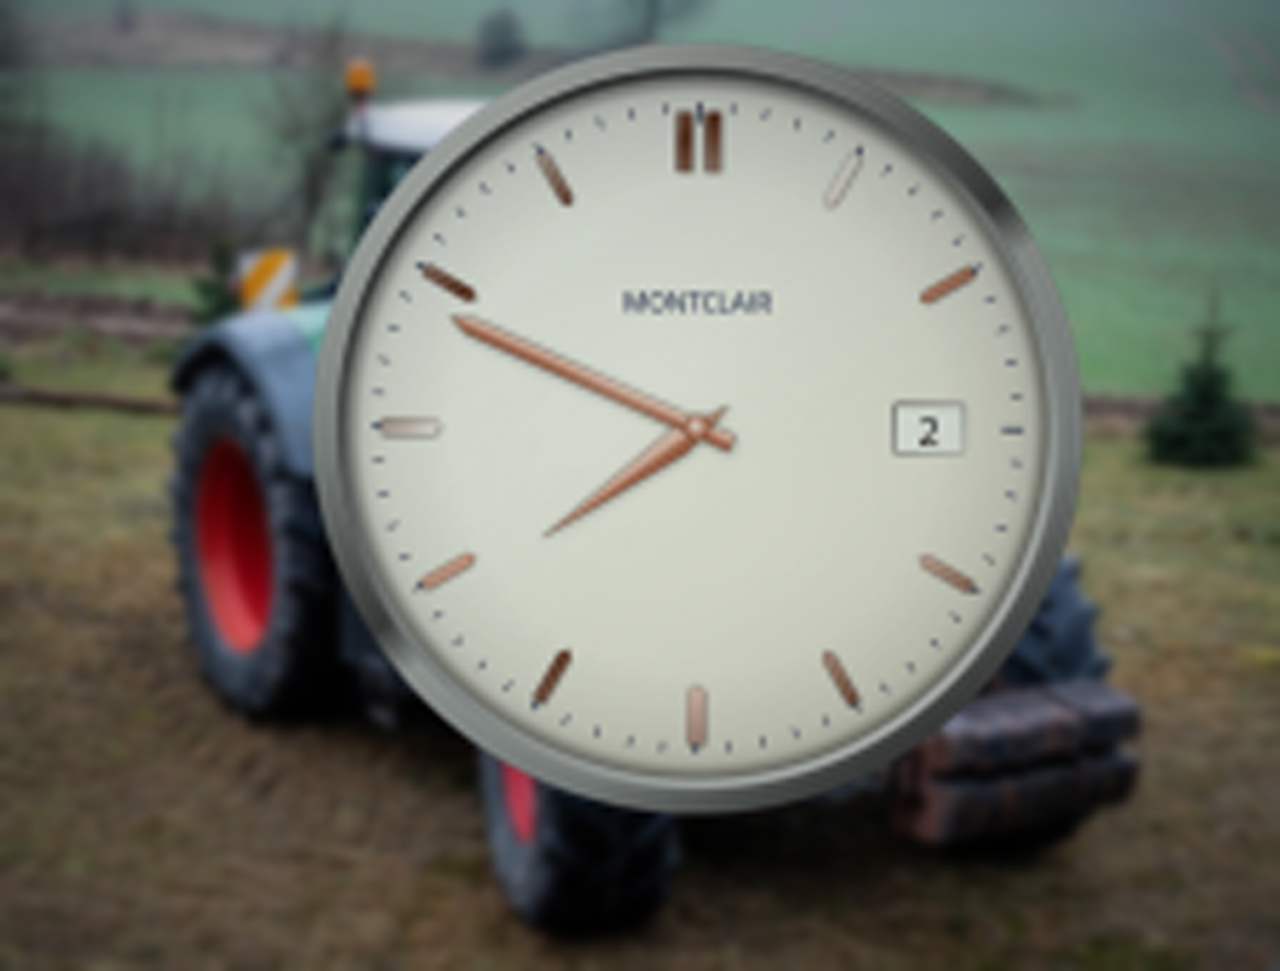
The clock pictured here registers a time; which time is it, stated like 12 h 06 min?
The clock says 7 h 49 min
